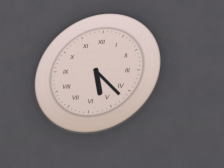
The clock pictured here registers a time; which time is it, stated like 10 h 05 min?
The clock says 5 h 22 min
